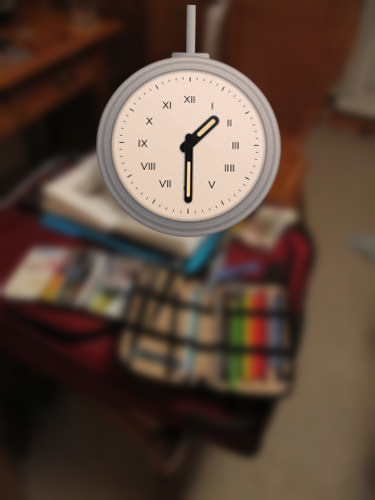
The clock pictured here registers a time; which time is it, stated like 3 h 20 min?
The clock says 1 h 30 min
